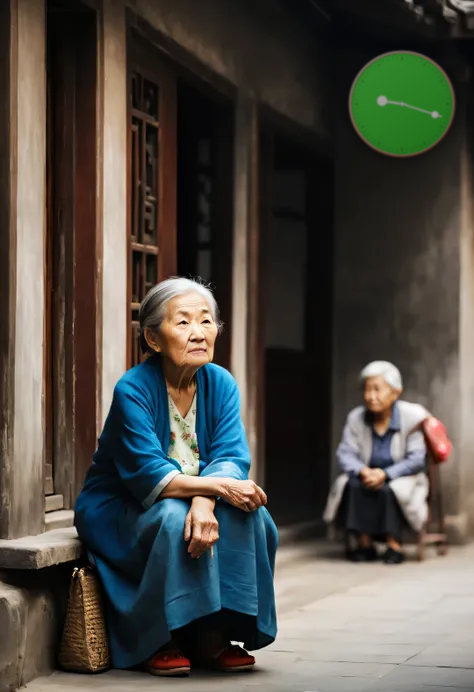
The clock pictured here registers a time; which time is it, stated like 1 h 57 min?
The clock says 9 h 18 min
